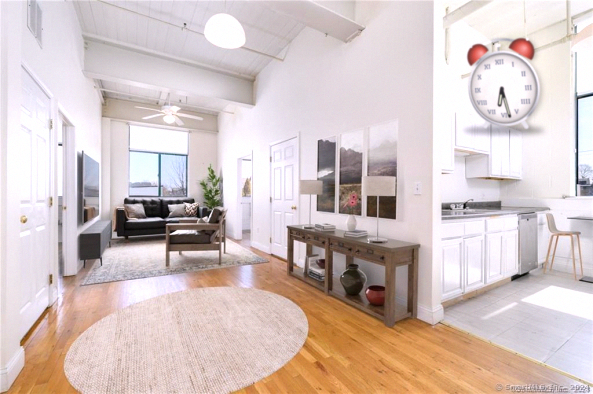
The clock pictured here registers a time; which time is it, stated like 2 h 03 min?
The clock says 6 h 28 min
